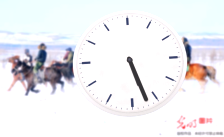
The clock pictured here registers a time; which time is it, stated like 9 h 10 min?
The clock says 5 h 27 min
